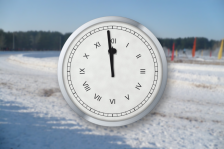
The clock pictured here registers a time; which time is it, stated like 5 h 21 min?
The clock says 11 h 59 min
